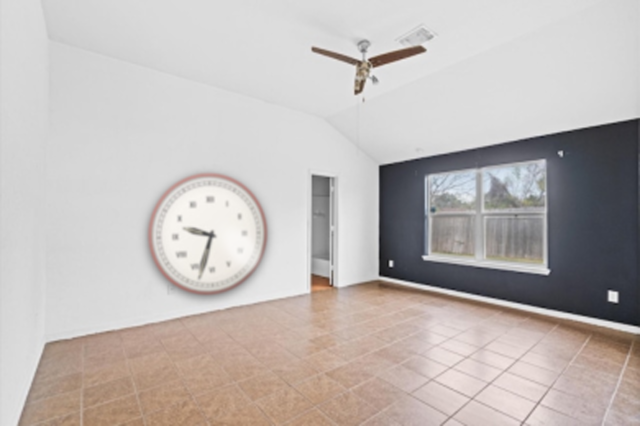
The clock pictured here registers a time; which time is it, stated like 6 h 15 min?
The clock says 9 h 33 min
